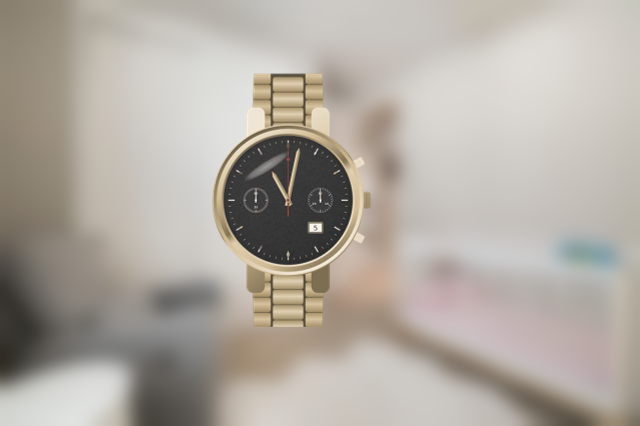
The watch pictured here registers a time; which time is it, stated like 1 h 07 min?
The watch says 11 h 02 min
